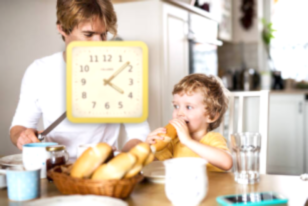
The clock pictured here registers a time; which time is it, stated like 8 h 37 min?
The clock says 4 h 08 min
